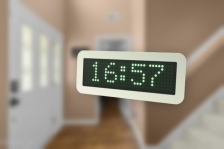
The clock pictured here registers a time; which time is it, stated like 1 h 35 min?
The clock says 16 h 57 min
